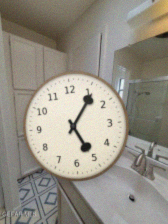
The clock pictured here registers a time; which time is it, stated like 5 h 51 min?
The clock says 5 h 06 min
